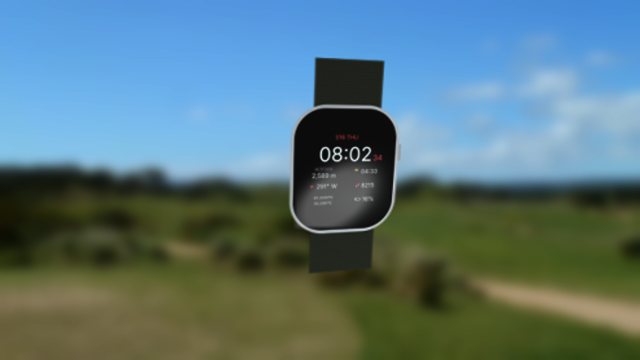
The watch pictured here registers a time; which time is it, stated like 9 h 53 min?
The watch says 8 h 02 min
